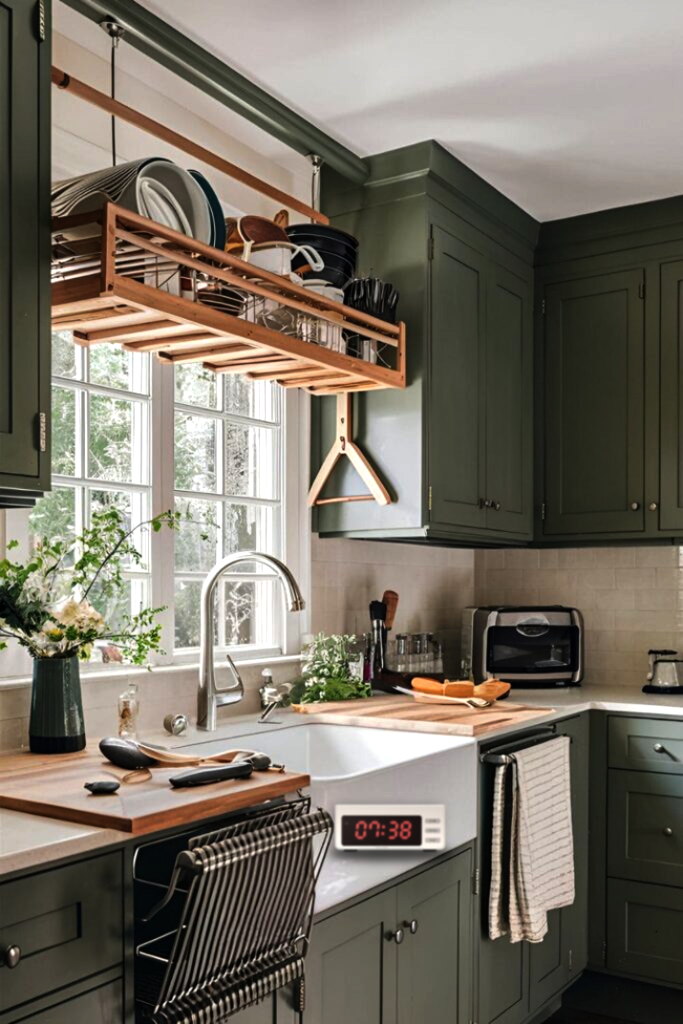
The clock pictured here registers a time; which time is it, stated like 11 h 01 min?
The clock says 7 h 38 min
